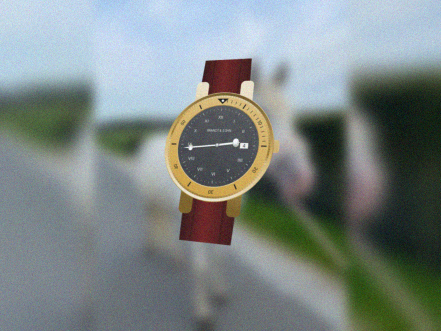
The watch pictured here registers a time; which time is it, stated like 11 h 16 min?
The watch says 2 h 44 min
